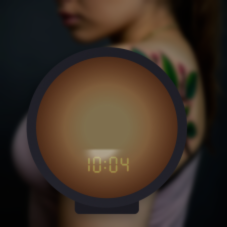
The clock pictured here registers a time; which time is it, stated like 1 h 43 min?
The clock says 10 h 04 min
